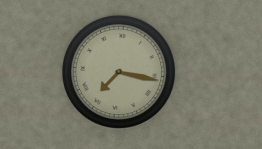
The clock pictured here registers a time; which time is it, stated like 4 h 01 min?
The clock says 7 h 16 min
